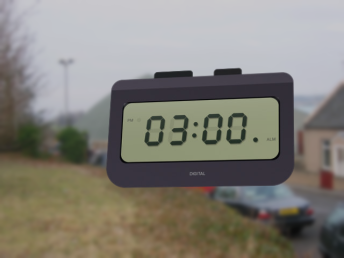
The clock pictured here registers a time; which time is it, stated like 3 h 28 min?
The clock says 3 h 00 min
